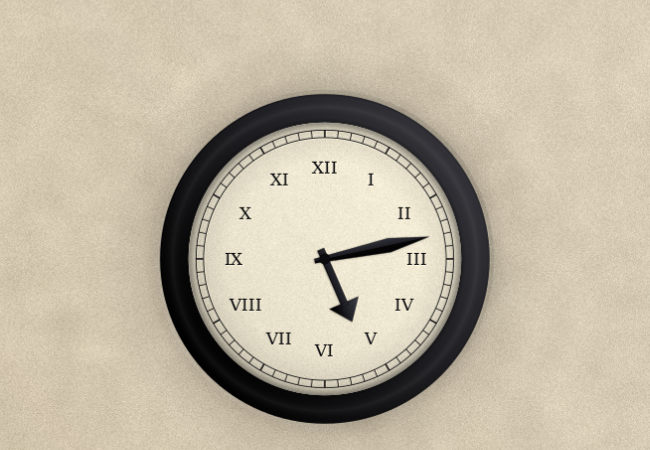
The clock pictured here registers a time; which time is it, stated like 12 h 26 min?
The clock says 5 h 13 min
